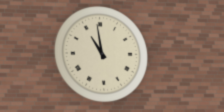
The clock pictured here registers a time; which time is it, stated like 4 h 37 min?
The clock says 10 h 59 min
